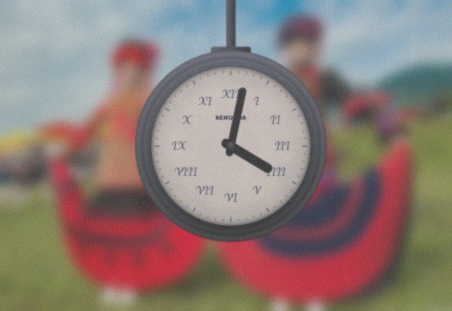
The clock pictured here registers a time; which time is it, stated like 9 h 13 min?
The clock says 4 h 02 min
